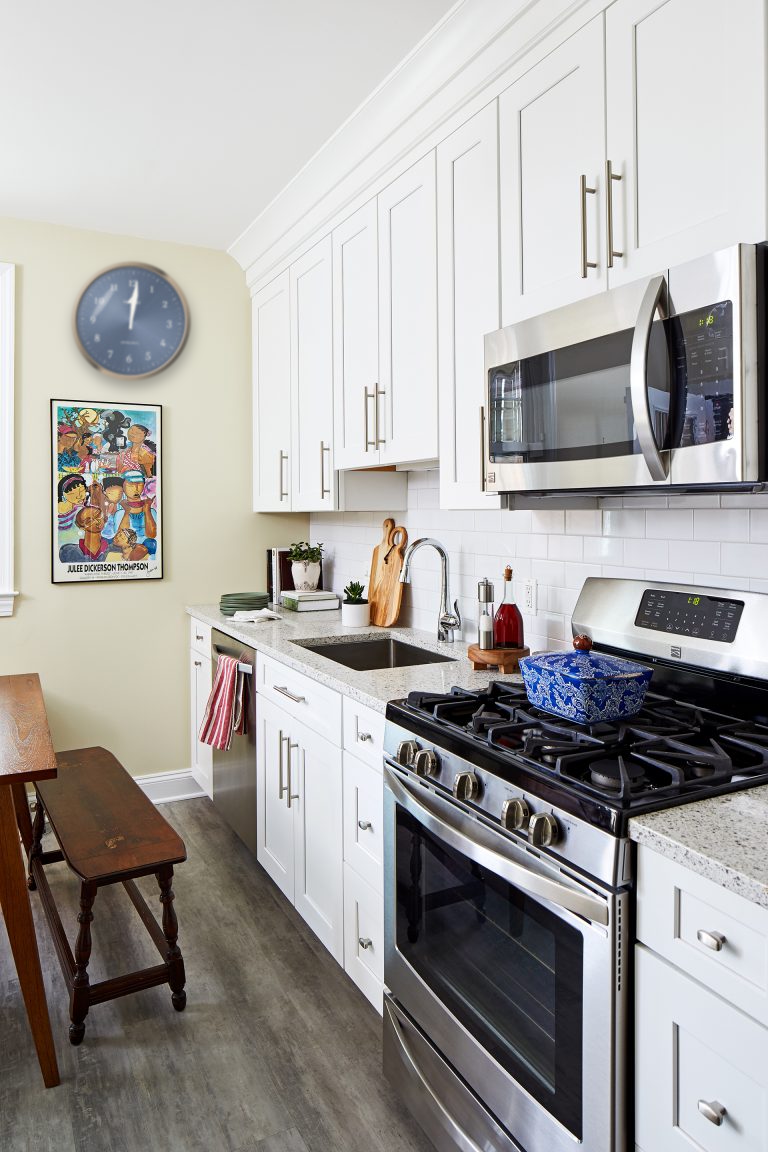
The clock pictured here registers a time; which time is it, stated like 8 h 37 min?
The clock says 12 h 01 min
